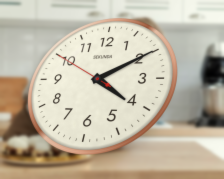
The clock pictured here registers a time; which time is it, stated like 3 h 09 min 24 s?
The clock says 4 h 09 min 50 s
